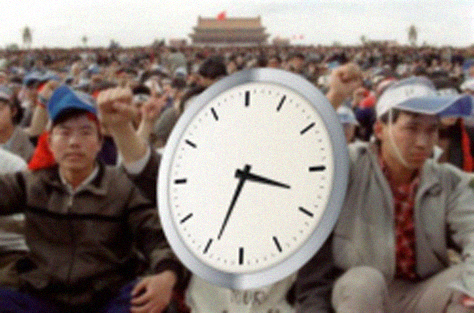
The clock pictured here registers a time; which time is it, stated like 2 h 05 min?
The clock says 3 h 34 min
